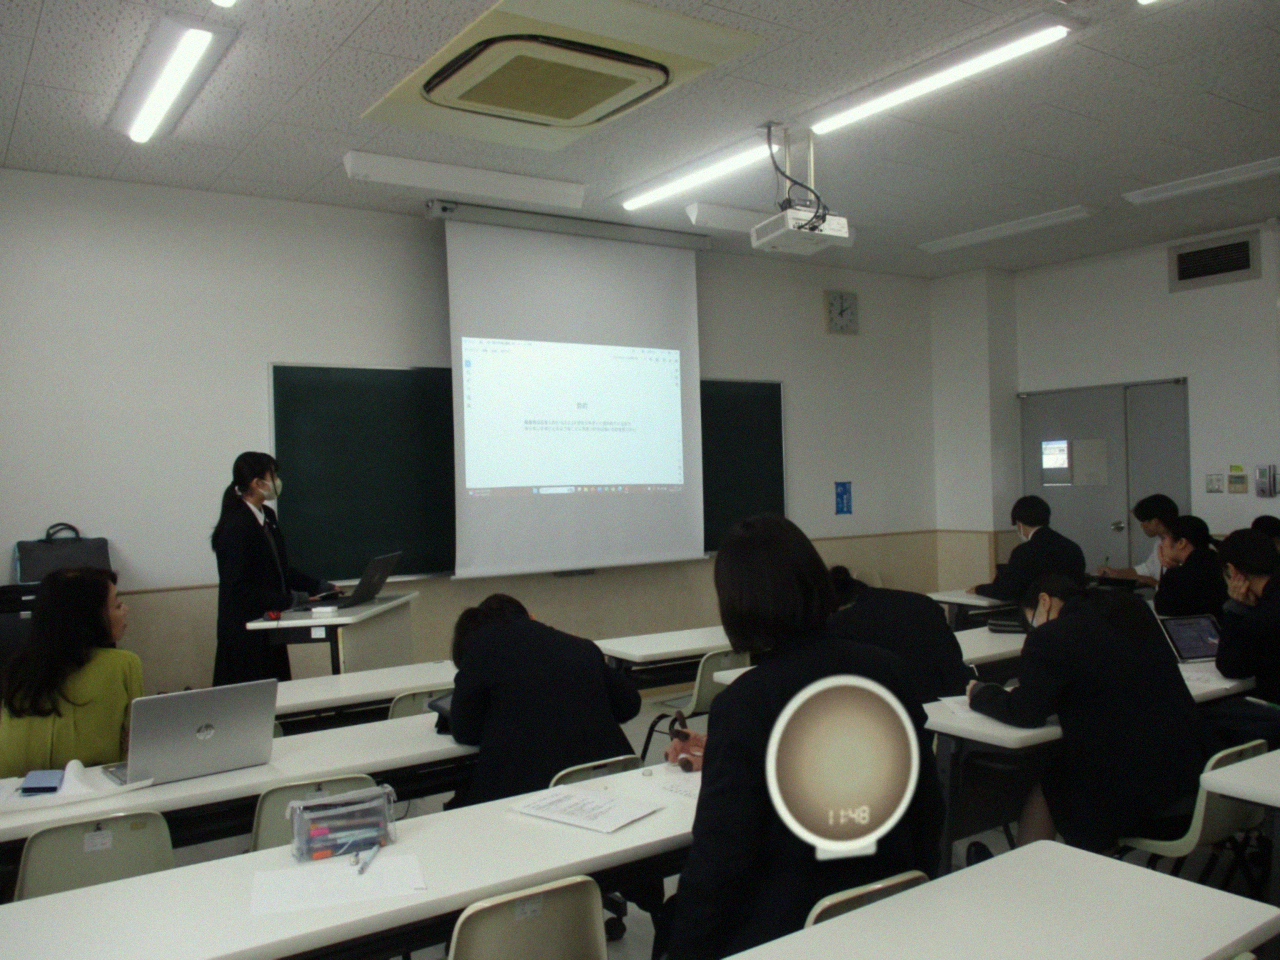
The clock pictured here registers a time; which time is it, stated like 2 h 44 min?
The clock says 11 h 48 min
